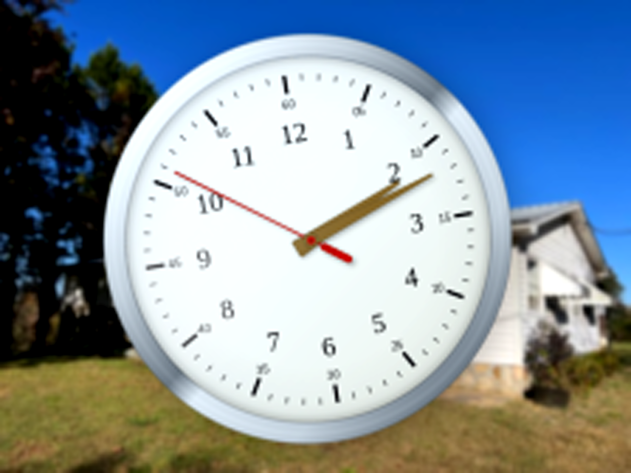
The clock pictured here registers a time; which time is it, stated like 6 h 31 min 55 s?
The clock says 2 h 11 min 51 s
